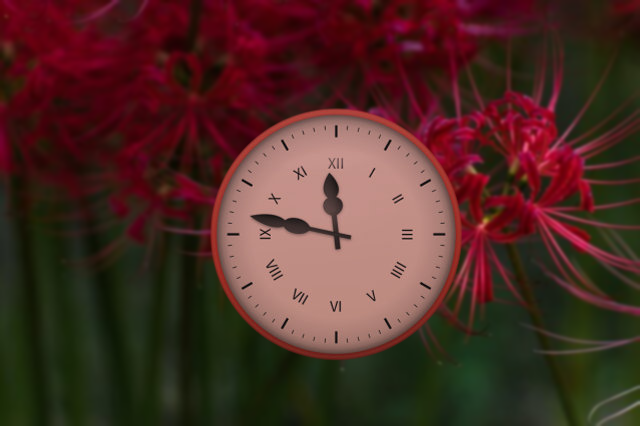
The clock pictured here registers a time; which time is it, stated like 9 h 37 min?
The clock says 11 h 47 min
